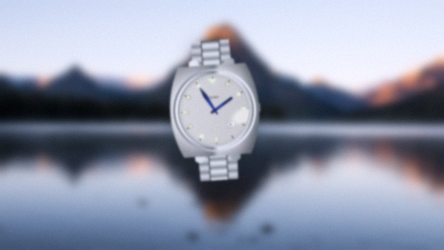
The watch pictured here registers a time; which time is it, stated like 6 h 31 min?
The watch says 1 h 55 min
